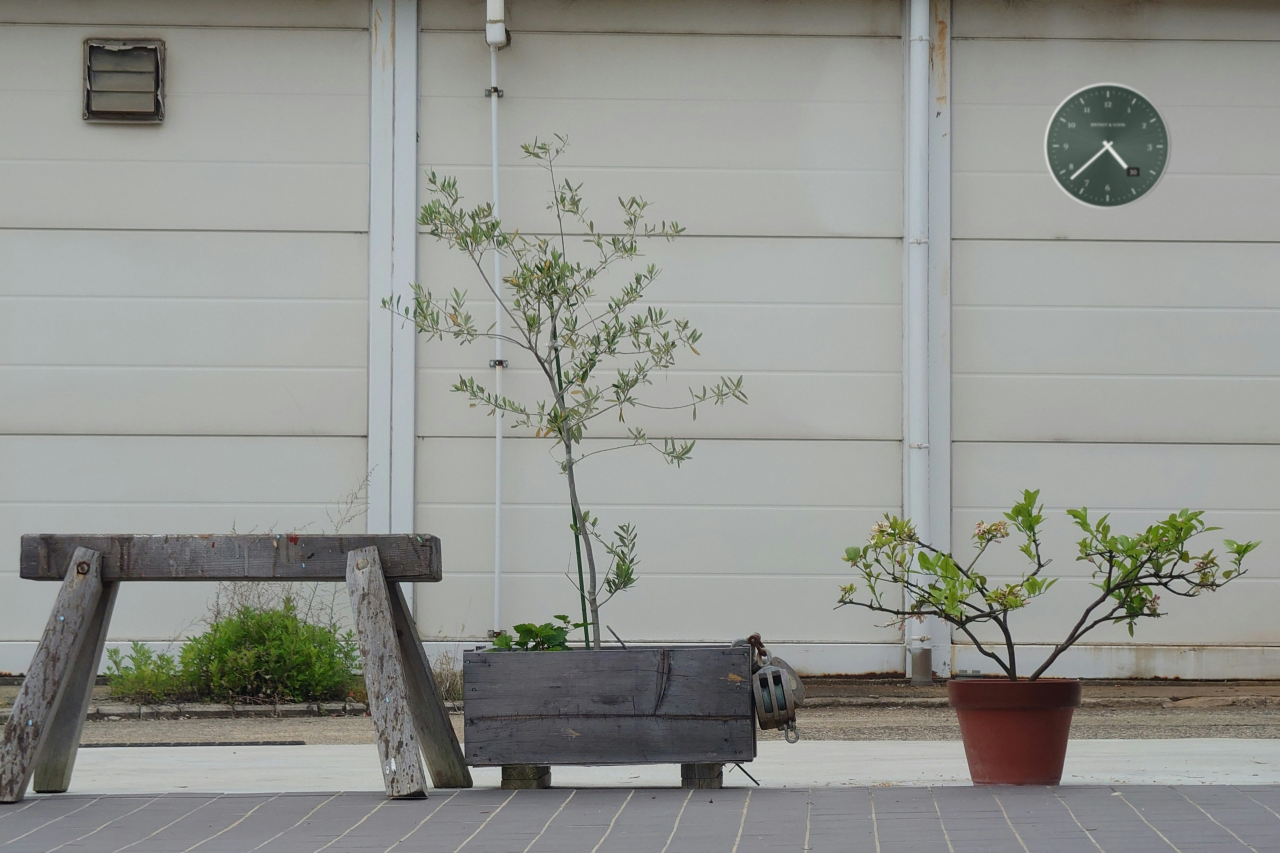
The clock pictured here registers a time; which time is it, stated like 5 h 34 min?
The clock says 4 h 38 min
